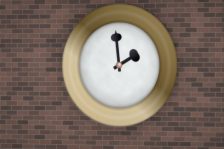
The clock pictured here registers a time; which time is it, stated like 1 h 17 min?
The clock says 1 h 59 min
